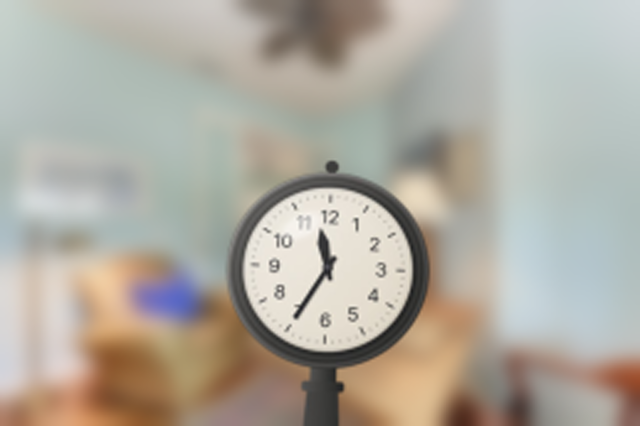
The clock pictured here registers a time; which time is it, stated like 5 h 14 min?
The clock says 11 h 35 min
